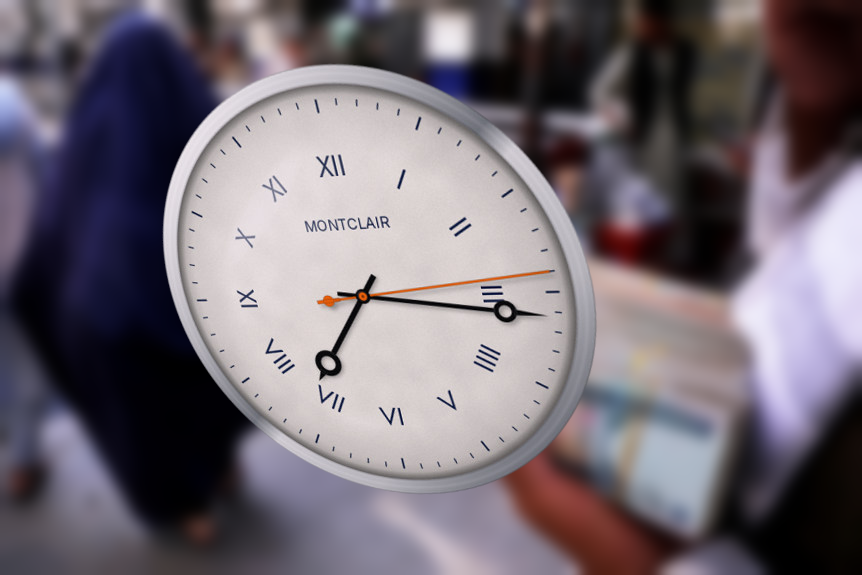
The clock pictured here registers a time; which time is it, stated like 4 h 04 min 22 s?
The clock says 7 h 16 min 14 s
